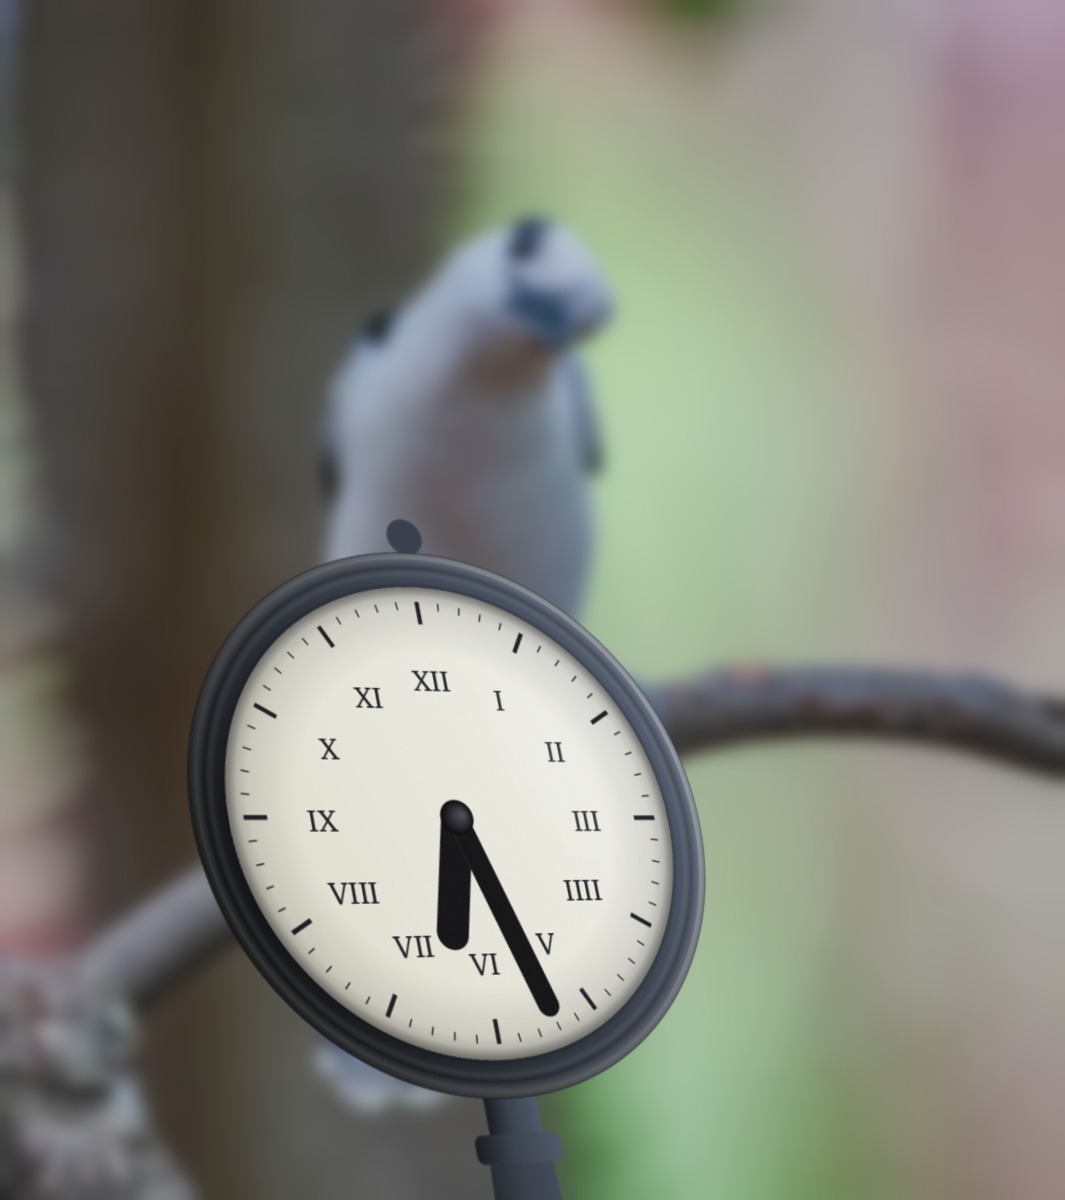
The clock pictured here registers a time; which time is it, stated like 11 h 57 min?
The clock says 6 h 27 min
